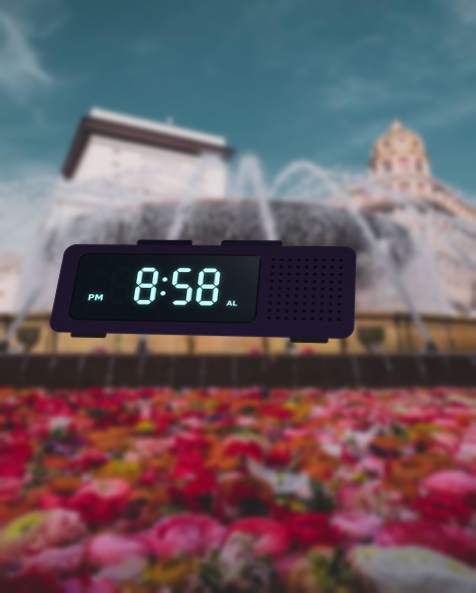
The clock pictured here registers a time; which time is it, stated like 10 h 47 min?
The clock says 8 h 58 min
